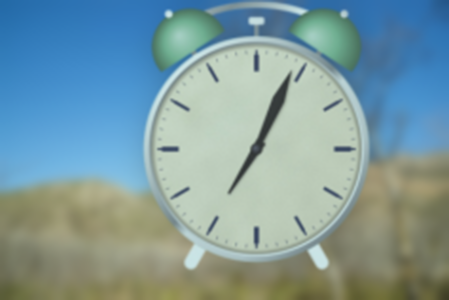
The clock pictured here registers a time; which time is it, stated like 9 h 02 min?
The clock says 7 h 04 min
